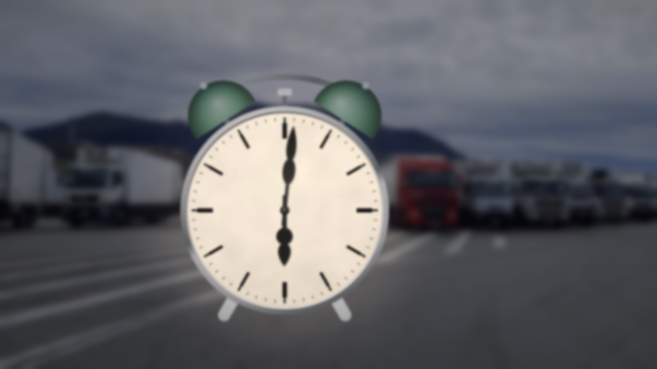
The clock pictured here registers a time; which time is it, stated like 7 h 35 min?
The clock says 6 h 01 min
